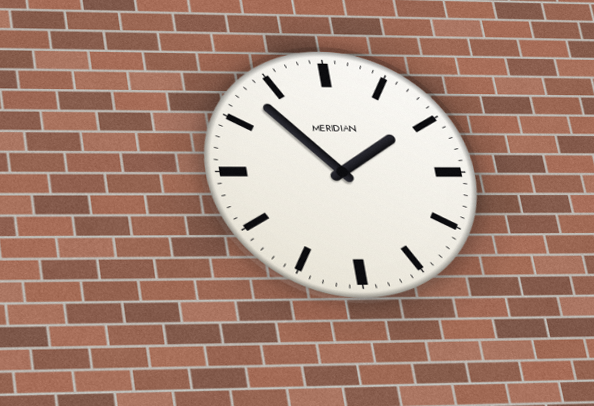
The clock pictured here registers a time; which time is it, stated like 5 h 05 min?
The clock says 1 h 53 min
